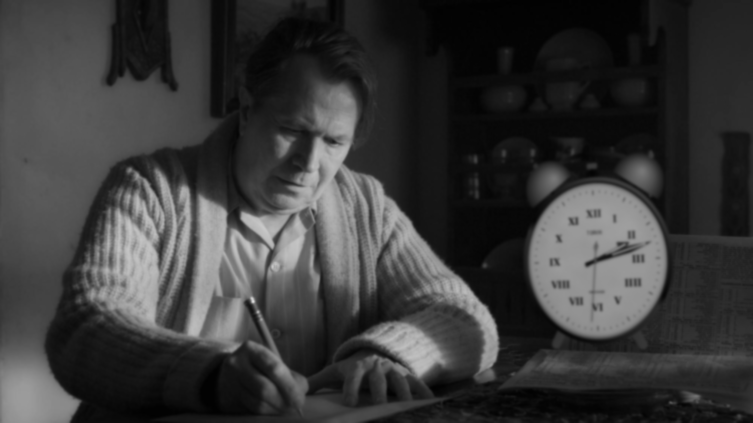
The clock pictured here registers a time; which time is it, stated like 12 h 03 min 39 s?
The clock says 2 h 12 min 31 s
